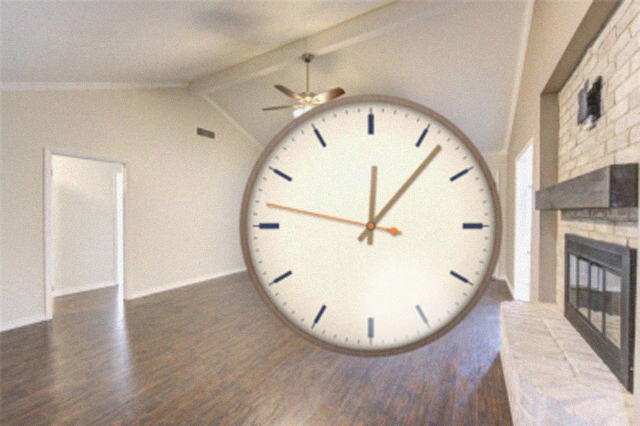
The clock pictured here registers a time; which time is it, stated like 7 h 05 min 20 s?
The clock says 12 h 06 min 47 s
